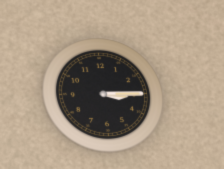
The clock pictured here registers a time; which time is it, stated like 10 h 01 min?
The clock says 3 h 15 min
